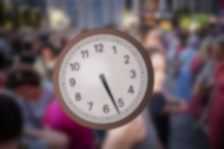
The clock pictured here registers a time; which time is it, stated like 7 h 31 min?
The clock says 5 h 27 min
